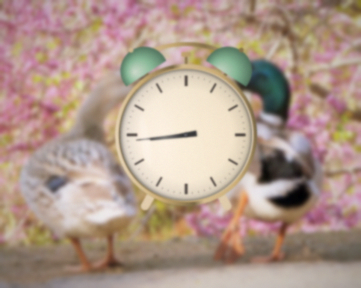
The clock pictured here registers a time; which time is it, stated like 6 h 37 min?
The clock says 8 h 44 min
